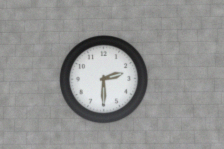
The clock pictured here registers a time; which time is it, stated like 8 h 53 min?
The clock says 2 h 30 min
